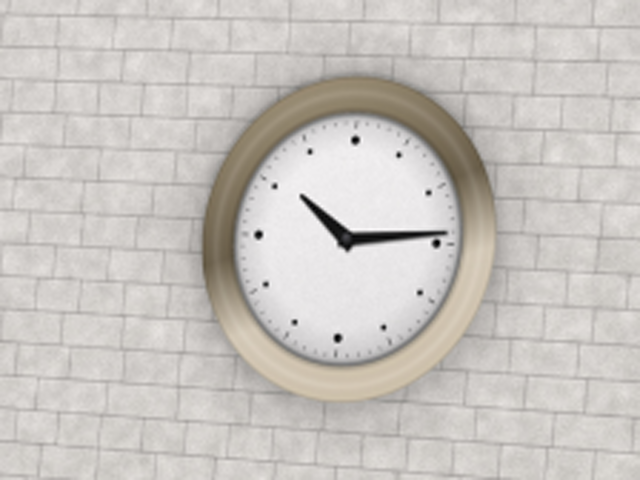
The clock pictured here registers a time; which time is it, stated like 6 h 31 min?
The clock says 10 h 14 min
